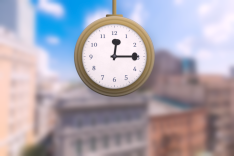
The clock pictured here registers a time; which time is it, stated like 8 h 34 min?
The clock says 12 h 15 min
